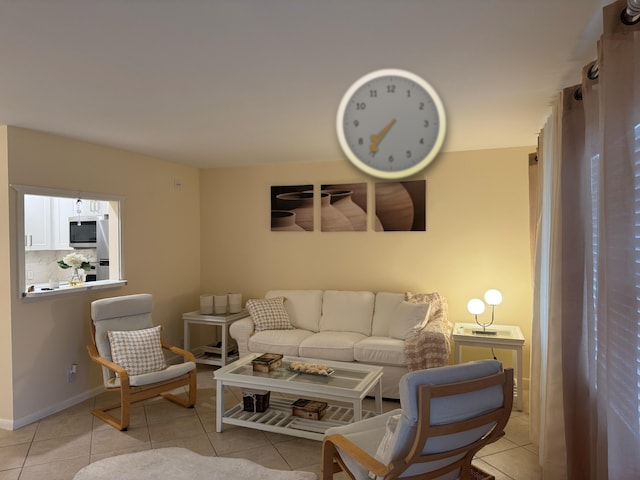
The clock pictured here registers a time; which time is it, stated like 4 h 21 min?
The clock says 7 h 36 min
